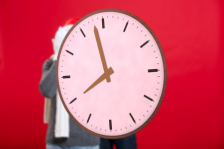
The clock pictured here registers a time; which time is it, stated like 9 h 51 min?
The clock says 7 h 58 min
